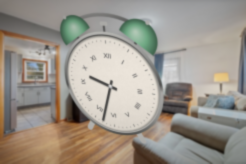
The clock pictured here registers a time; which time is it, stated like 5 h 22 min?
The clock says 9 h 33 min
